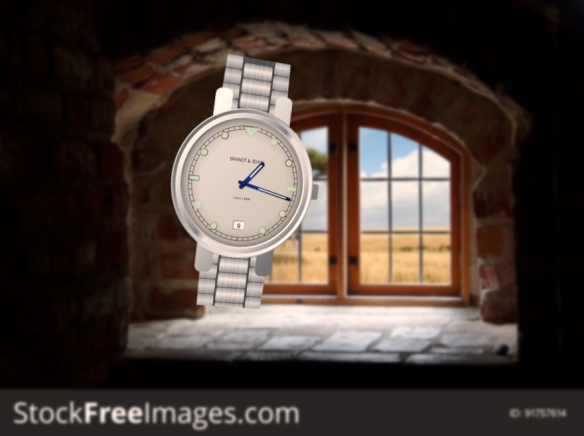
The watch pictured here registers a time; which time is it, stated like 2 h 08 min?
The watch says 1 h 17 min
